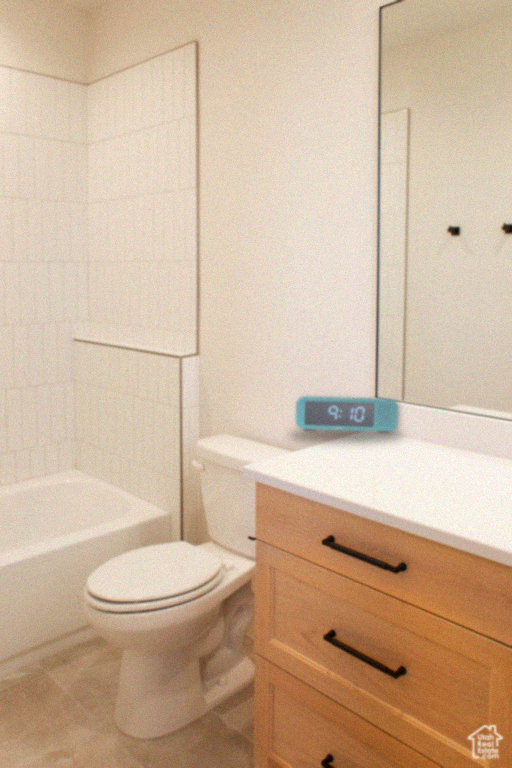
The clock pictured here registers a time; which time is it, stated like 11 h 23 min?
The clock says 9 h 10 min
